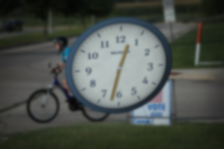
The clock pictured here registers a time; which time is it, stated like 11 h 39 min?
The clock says 12 h 32 min
